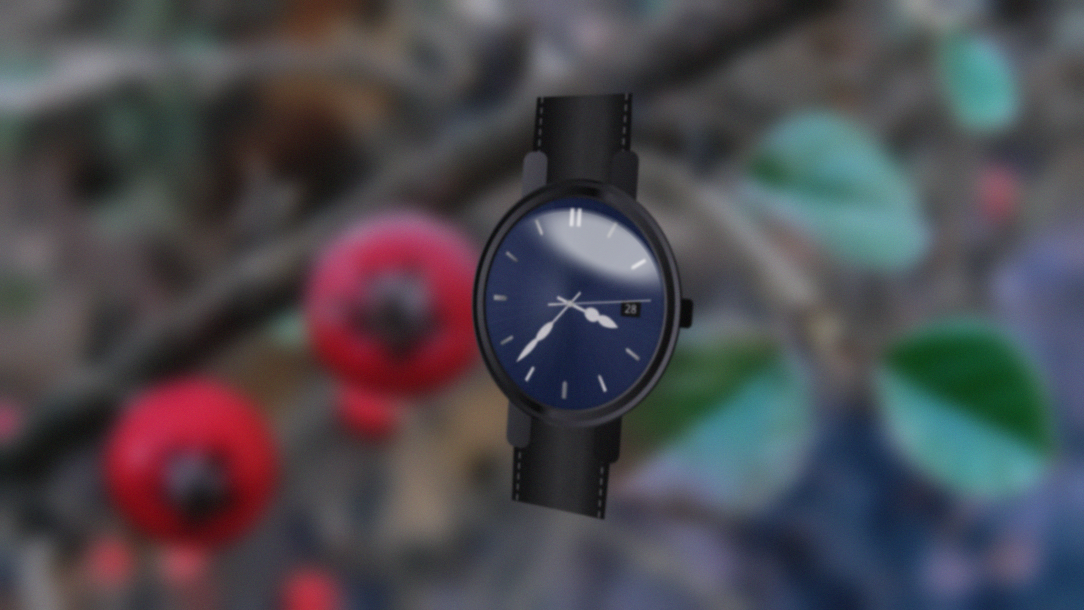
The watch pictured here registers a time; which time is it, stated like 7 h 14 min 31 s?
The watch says 3 h 37 min 14 s
